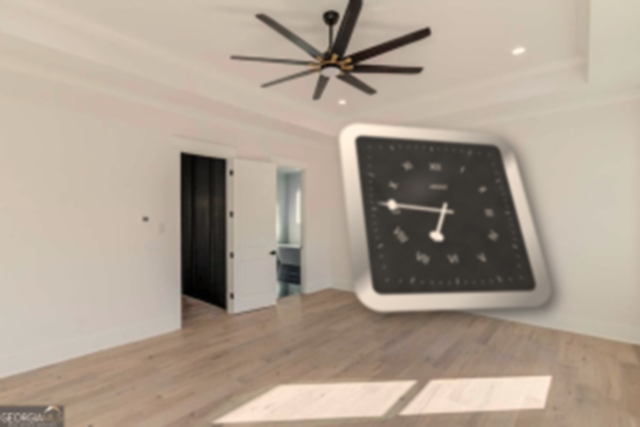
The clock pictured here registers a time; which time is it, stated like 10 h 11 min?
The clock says 6 h 46 min
